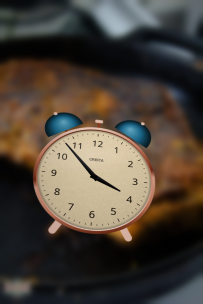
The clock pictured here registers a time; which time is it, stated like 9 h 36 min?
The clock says 3 h 53 min
